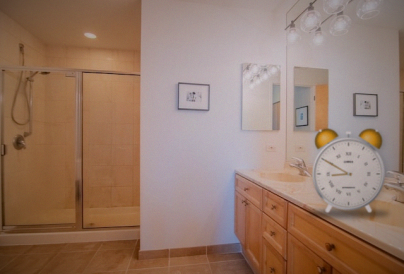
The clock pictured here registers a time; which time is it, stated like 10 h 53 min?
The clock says 8 h 50 min
